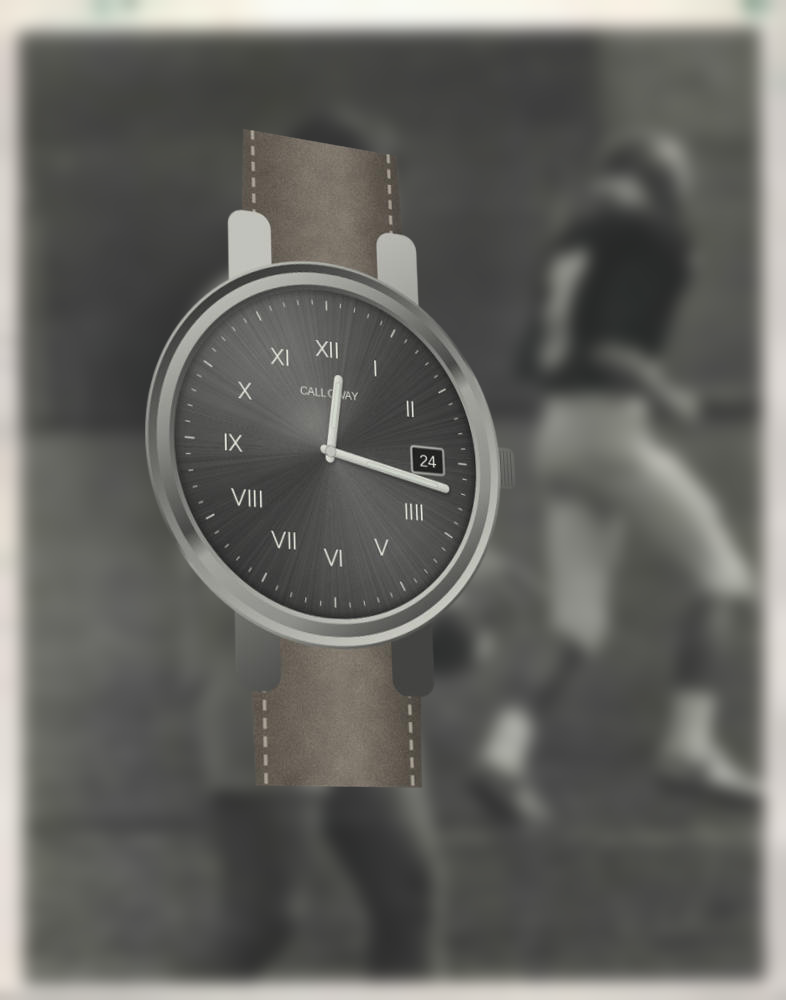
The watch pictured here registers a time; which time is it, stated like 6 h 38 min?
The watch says 12 h 17 min
